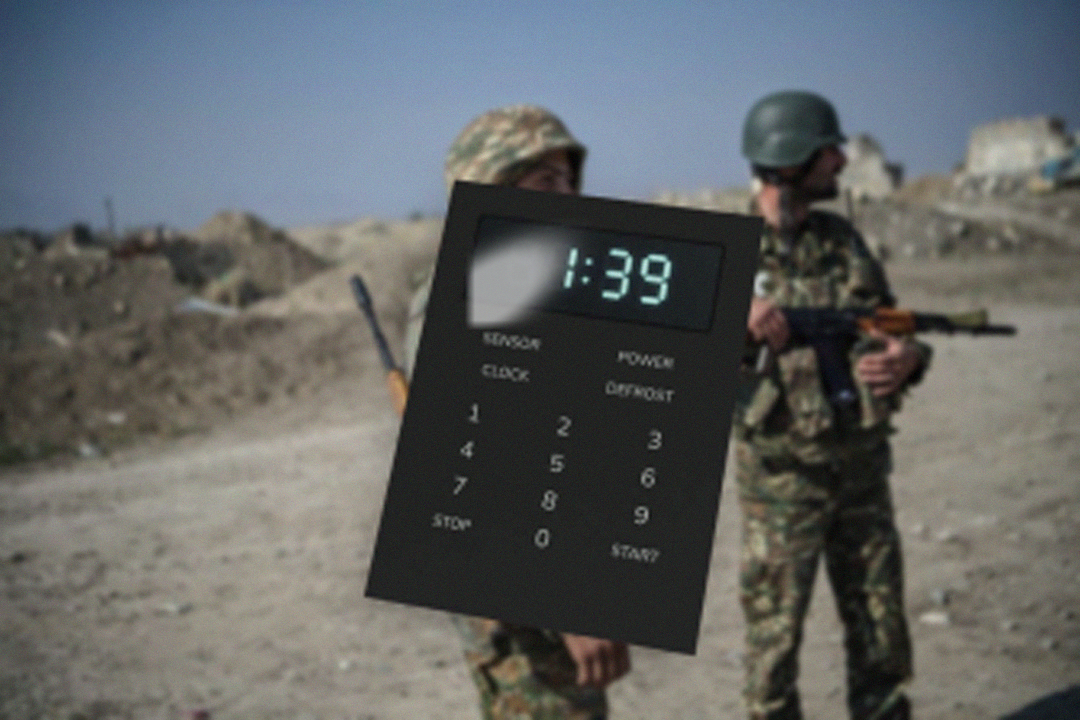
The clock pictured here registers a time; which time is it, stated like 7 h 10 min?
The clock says 1 h 39 min
